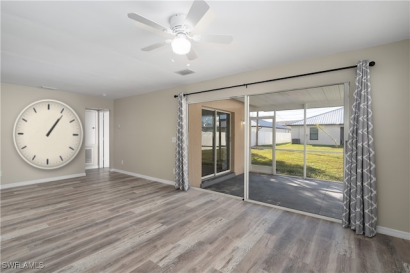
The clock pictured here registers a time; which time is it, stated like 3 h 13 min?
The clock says 1 h 06 min
